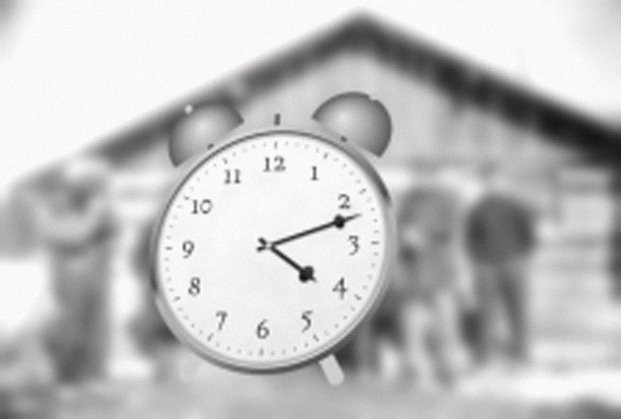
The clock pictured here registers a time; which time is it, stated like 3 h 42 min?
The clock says 4 h 12 min
